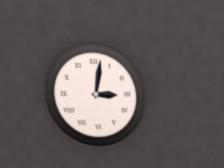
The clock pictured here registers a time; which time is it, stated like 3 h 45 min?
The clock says 3 h 02 min
